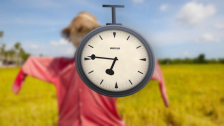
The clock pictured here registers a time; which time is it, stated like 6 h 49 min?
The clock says 6 h 46 min
